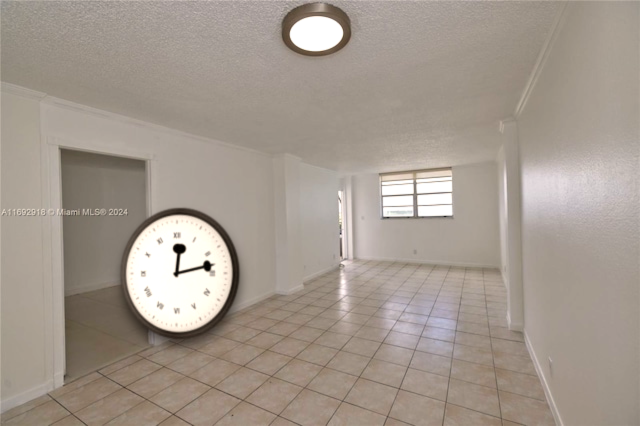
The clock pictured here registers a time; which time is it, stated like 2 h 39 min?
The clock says 12 h 13 min
